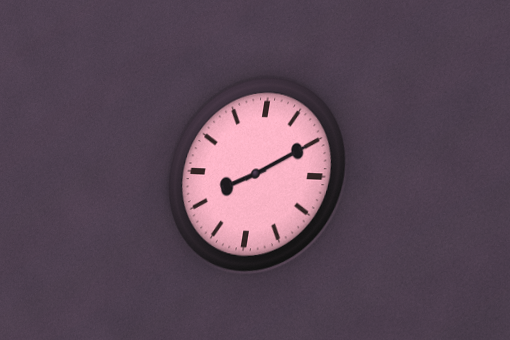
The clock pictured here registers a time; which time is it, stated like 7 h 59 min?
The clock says 8 h 10 min
